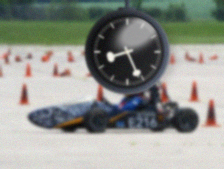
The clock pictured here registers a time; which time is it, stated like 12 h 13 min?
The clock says 8 h 26 min
